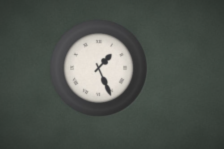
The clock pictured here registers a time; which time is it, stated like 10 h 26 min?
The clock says 1 h 26 min
